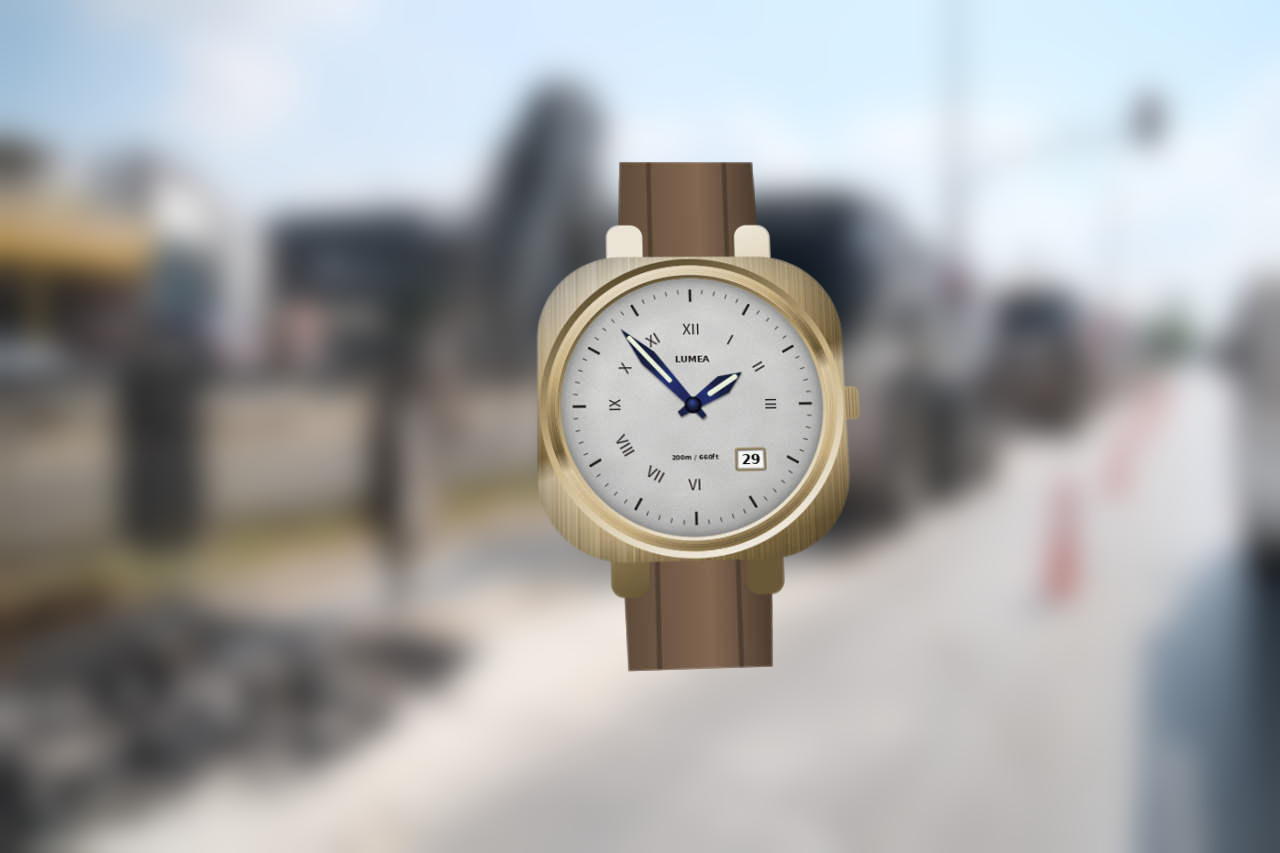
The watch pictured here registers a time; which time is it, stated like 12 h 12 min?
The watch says 1 h 53 min
